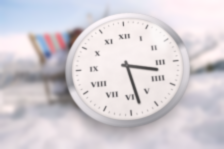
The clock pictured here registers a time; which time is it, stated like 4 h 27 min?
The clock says 3 h 28 min
